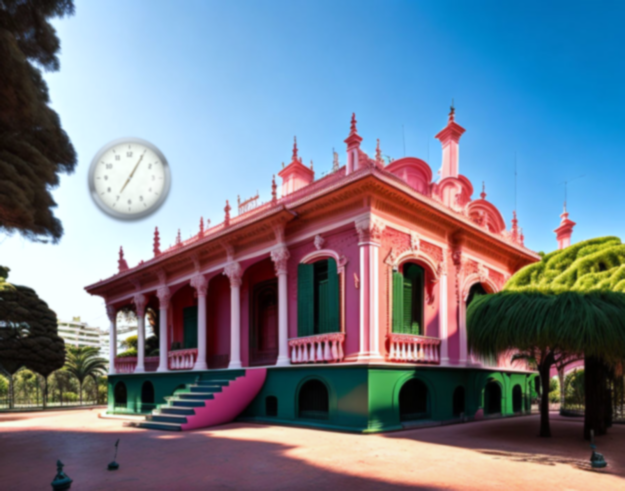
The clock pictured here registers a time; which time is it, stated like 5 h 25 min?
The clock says 7 h 05 min
